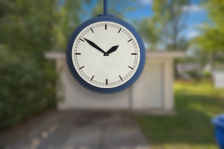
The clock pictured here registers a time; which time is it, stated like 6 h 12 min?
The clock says 1 h 51 min
